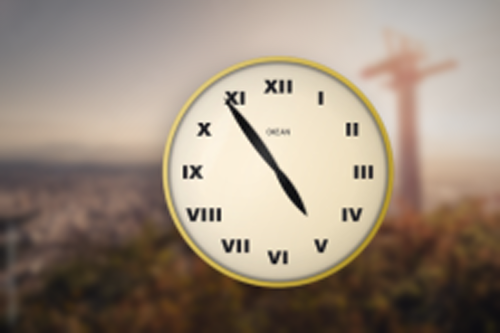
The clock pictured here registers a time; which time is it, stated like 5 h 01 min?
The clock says 4 h 54 min
